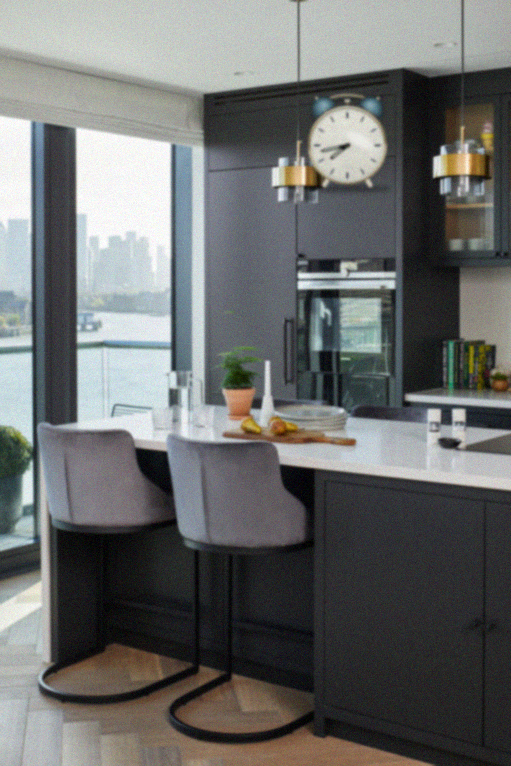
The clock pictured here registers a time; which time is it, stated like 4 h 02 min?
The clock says 7 h 43 min
